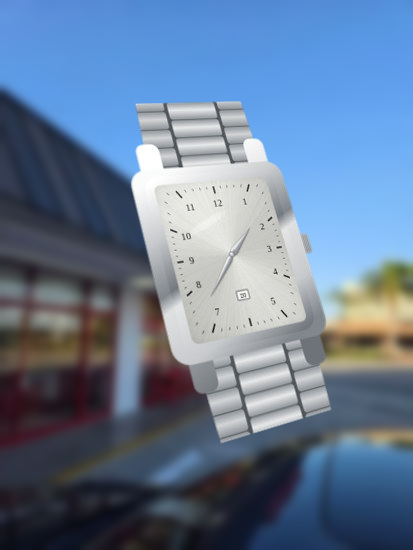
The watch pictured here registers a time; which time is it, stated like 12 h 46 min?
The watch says 1 h 37 min
